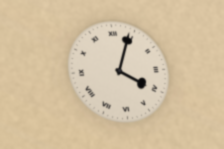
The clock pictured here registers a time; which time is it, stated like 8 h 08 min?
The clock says 4 h 04 min
